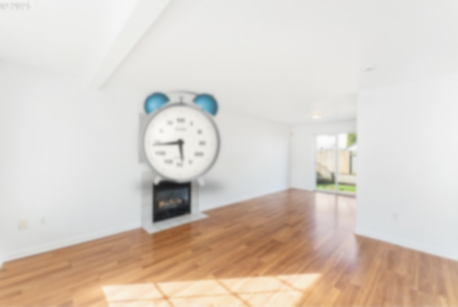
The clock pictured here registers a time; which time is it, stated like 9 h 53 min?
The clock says 5 h 44 min
